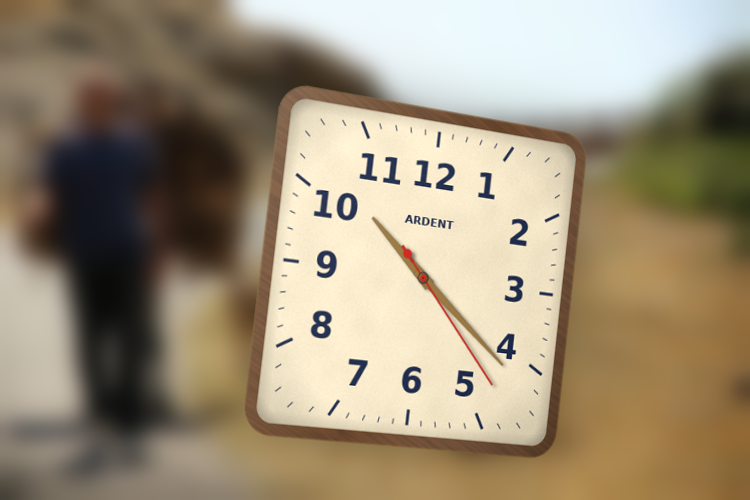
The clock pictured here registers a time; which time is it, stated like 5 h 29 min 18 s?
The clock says 10 h 21 min 23 s
